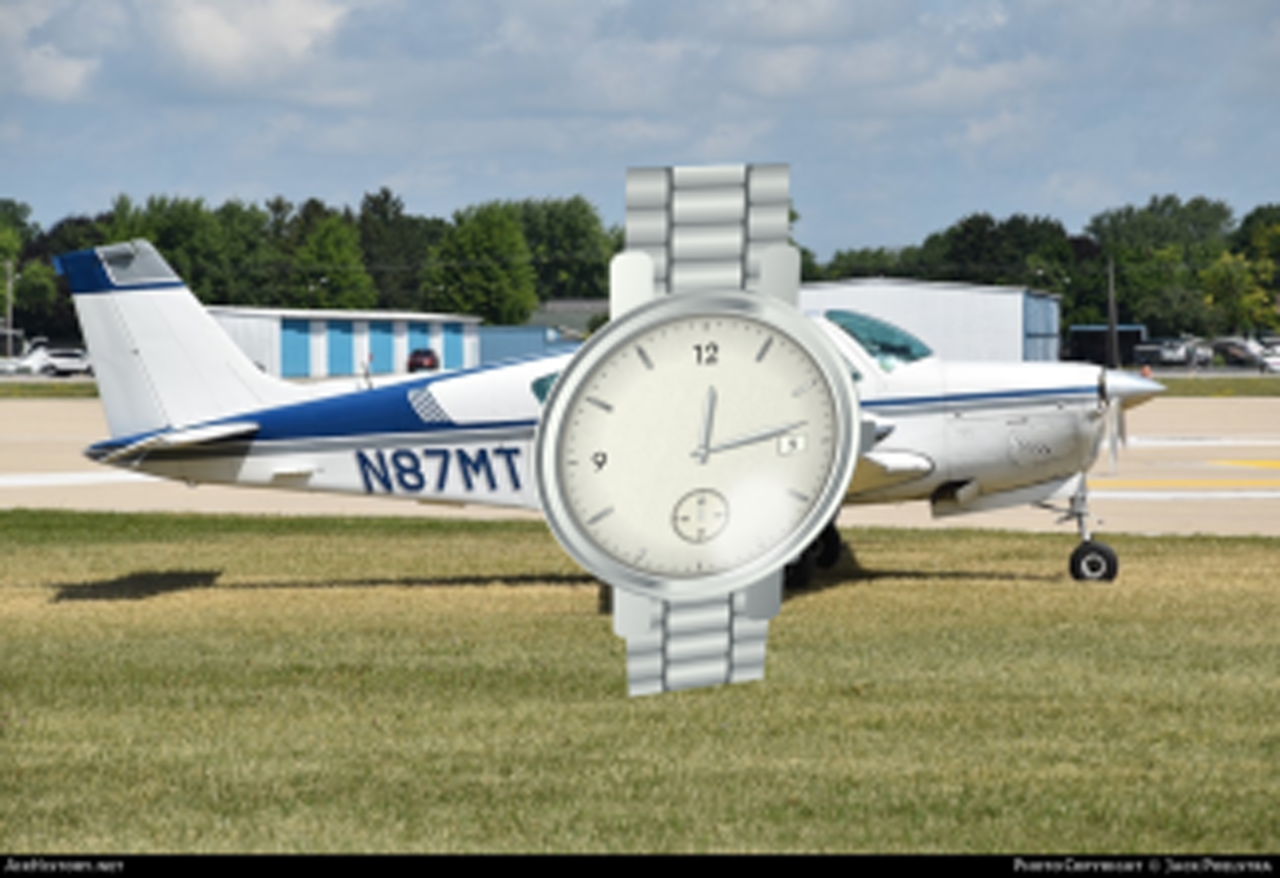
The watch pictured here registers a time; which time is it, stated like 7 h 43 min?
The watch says 12 h 13 min
